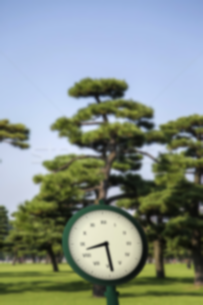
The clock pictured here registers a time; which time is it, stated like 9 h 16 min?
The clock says 8 h 29 min
